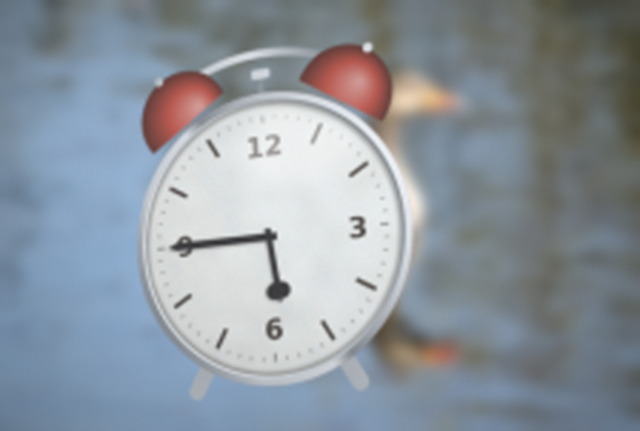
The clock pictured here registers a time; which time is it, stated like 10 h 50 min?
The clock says 5 h 45 min
